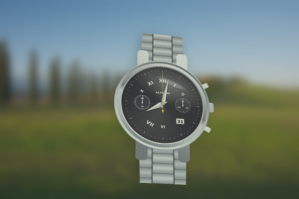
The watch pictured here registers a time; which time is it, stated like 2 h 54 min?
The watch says 8 h 02 min
